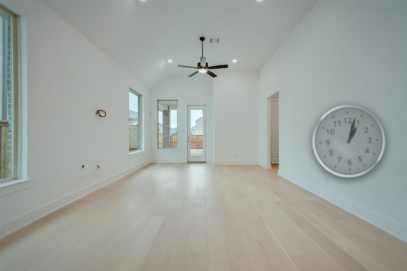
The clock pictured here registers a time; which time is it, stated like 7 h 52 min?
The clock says 1 h 03 min
